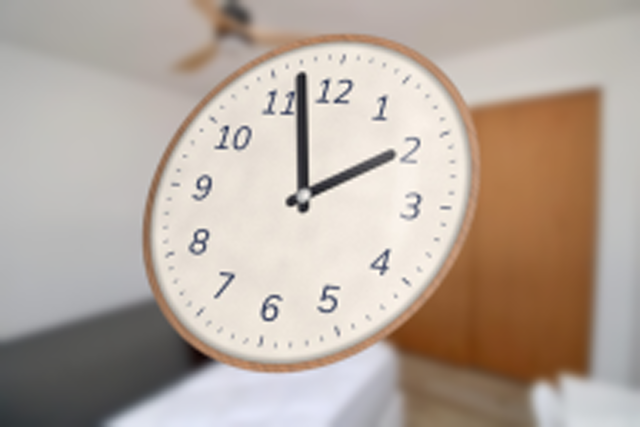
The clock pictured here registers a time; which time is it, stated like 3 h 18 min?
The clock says 1 h 57 min
